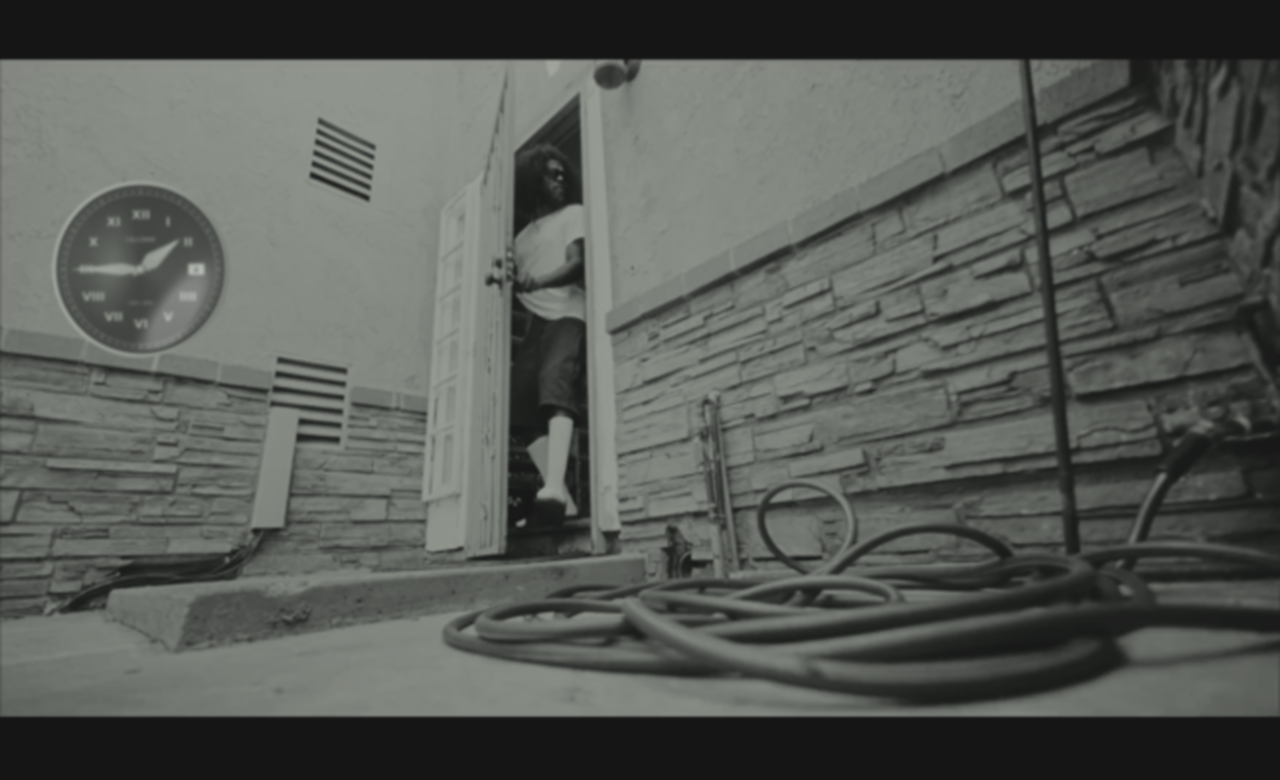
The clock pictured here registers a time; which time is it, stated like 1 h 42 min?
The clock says 1 h 45 min
